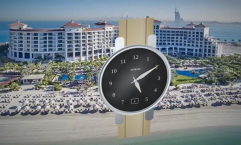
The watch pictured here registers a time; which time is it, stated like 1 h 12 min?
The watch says 5 h 10 min
